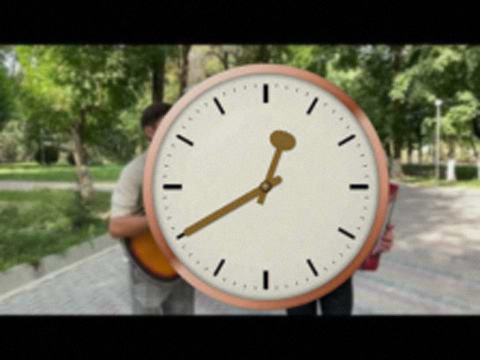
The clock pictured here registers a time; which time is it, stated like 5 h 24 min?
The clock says 12 h 40 min
